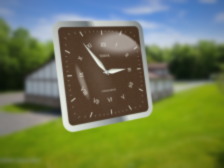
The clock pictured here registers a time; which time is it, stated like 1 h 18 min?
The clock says 2 h 54 min
